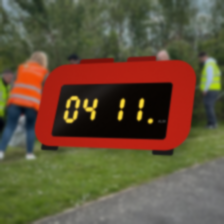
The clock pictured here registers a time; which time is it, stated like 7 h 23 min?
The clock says 4 h 11 min
